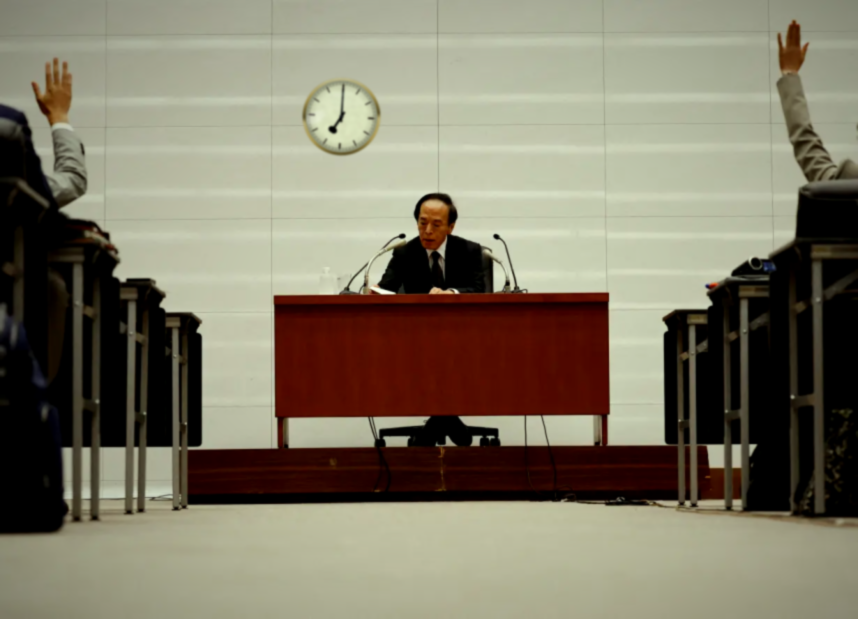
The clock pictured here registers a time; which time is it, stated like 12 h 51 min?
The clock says 7 h 00 min
